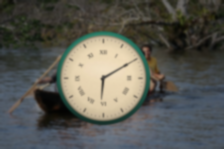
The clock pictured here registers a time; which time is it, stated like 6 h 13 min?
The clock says 6 h 10 min
